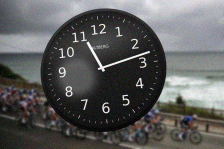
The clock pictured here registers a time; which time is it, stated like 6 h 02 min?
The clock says 11 h 13 min
